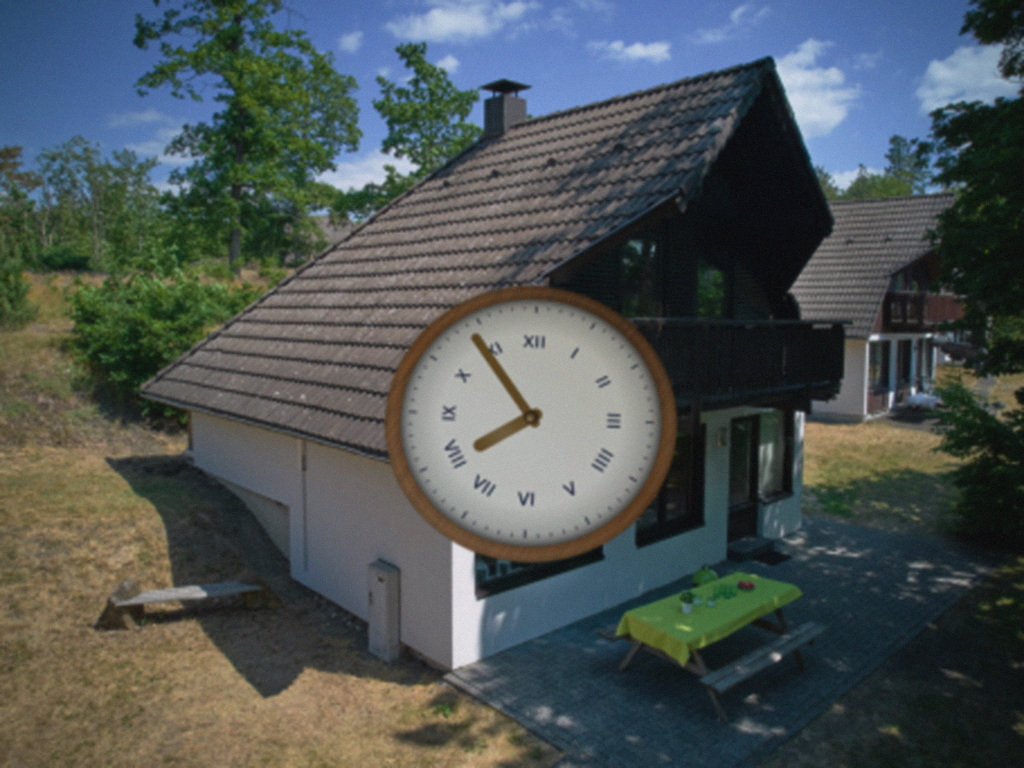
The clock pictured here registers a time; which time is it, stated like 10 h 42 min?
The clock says 7 h 54 min
